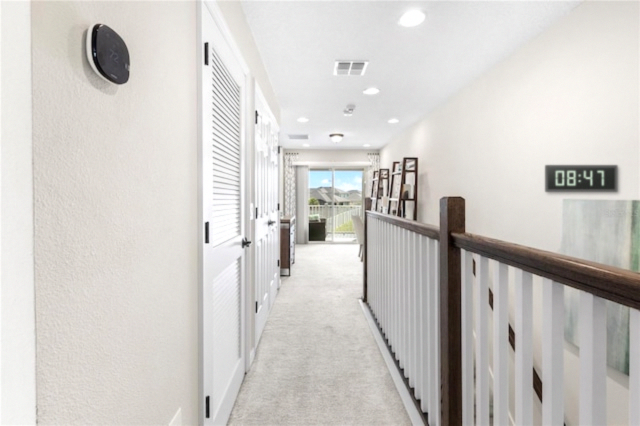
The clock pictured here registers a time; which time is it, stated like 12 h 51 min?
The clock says 8 h 47 min
